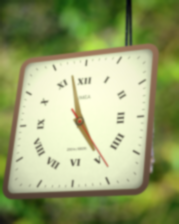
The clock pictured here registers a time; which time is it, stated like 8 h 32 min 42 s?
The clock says 4 h 57 min 24 s
